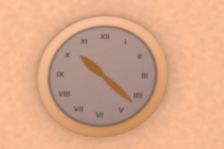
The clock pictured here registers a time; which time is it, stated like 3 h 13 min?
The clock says 10 h 22 min
